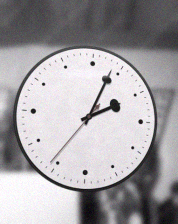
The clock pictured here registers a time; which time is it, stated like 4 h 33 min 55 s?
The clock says 2 h 03 min 36 s
